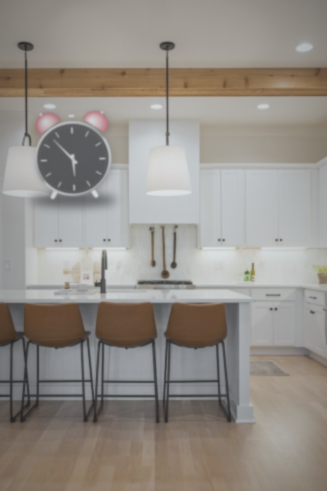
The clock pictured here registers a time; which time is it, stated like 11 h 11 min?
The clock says 5 h 53 min
